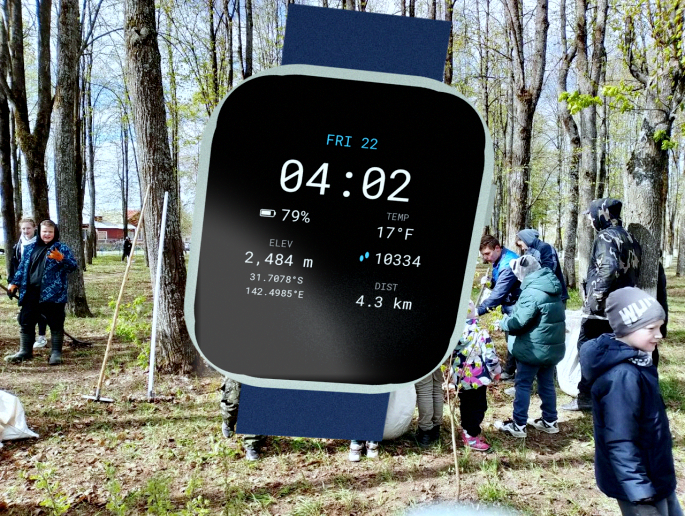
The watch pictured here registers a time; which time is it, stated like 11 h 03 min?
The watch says 4 h 02 min
